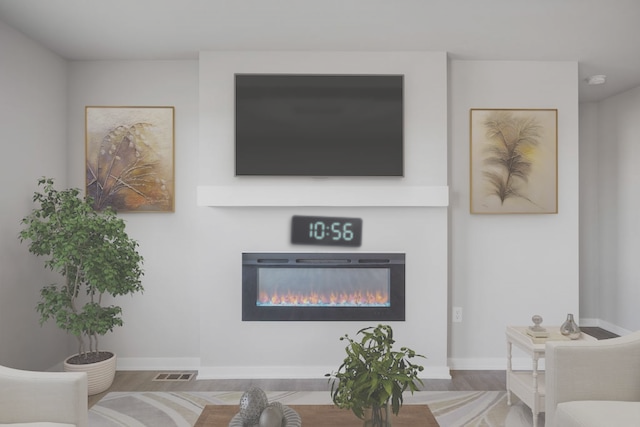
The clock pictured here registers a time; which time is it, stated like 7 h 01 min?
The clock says 10 h 56 min
